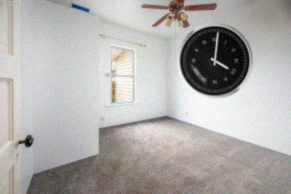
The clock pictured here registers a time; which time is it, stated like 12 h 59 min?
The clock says 4 h 01 min
